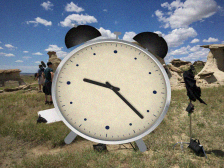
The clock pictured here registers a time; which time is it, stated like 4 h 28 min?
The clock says 9 h 22 min
